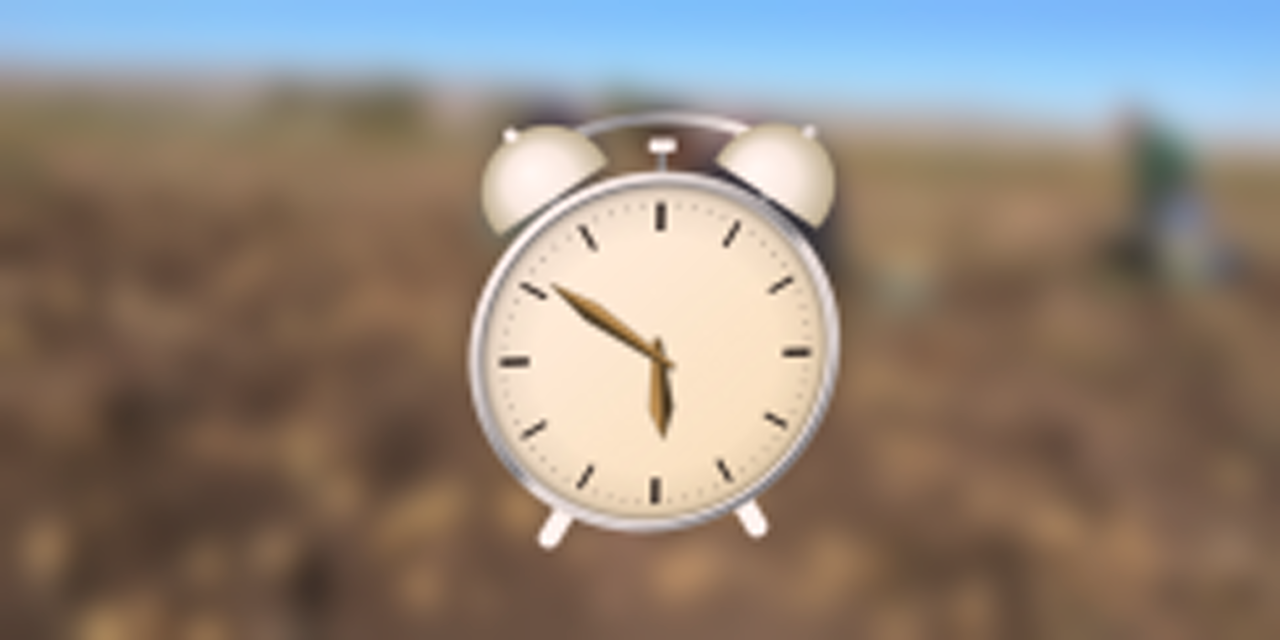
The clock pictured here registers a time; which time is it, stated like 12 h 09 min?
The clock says 5 h 51 min
